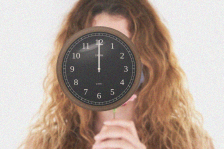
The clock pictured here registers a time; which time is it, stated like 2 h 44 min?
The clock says 12 h 00 min
